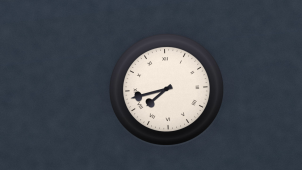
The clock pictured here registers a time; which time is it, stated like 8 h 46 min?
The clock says 7 h 43 min
